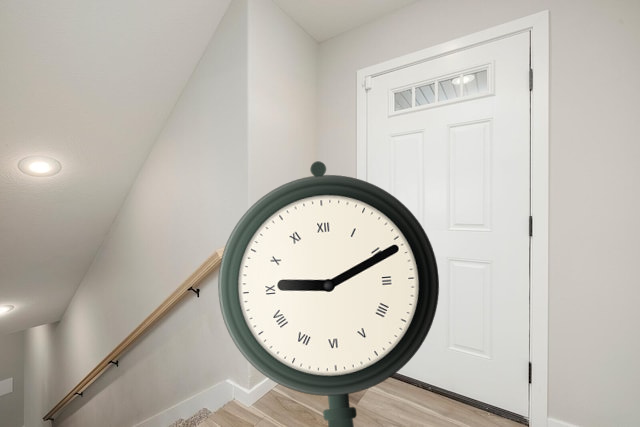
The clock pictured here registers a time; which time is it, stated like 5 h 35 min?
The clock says 9 h 11 min
